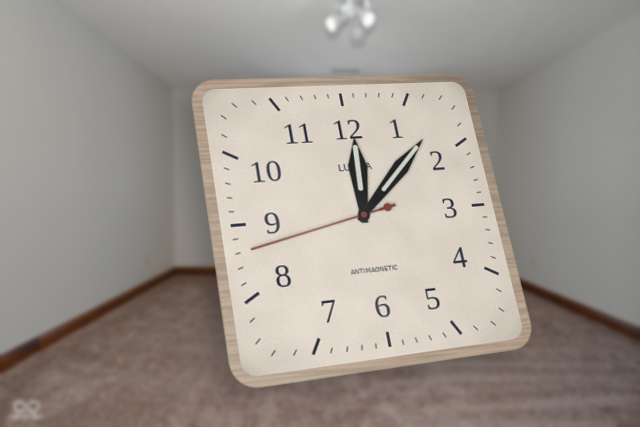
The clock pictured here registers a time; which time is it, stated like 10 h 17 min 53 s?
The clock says 12 h 07 min 43 s
